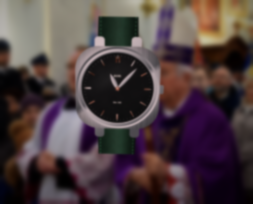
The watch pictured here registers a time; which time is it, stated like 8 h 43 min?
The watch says 11 h 07 min
